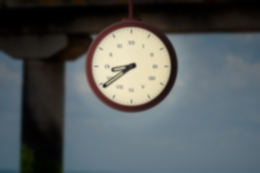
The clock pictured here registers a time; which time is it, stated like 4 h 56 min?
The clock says 8 h 39 min
